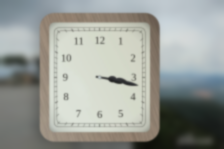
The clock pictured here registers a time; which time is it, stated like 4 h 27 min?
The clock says 3 h 17 min
